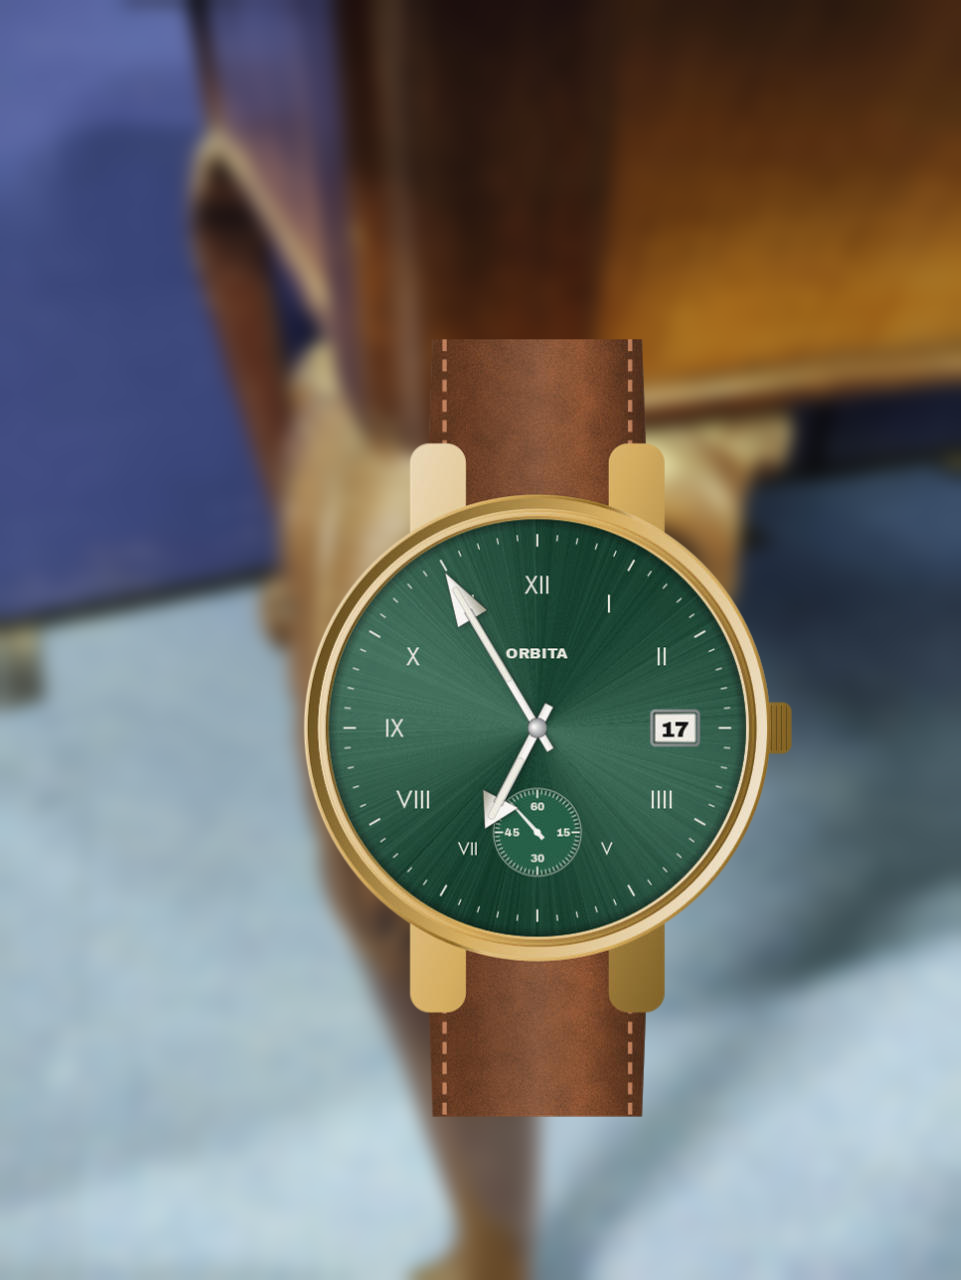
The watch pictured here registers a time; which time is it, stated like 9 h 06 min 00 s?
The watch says 6 h 54 min 53 s
